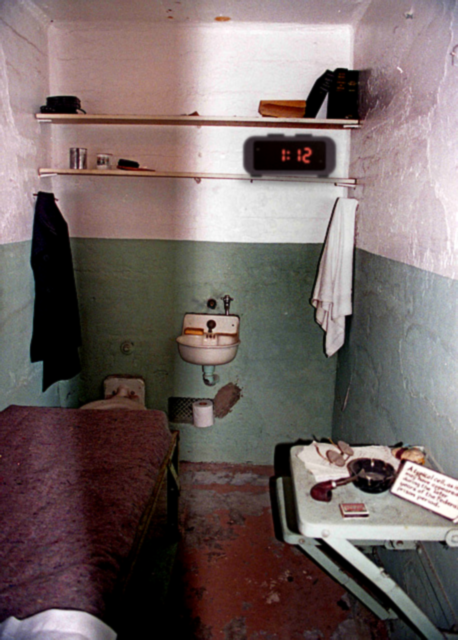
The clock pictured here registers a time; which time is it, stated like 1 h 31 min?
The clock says 1 h 12 min
